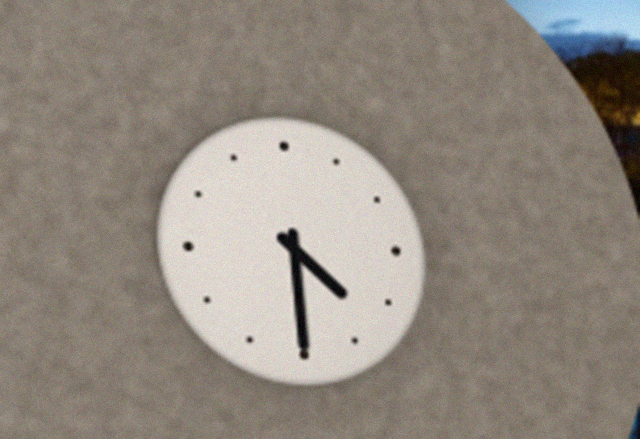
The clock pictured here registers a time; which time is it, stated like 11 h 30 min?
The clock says 4 h 30 min
